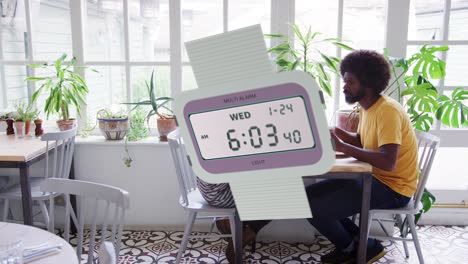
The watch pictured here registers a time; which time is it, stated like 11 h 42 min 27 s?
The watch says 6 h 03 min 40 s
